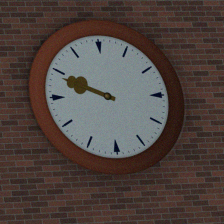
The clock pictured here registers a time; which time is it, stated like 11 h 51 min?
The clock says 9 h 49 min
